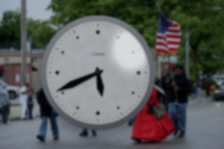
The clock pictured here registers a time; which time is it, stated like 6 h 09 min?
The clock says 5 h 41 min
